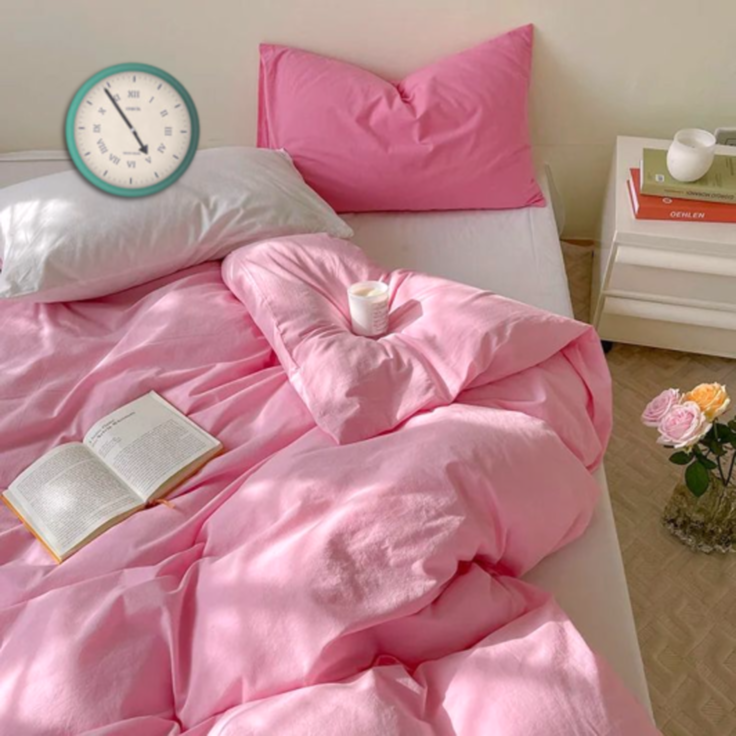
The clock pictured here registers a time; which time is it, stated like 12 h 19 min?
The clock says 4 h 54 min
